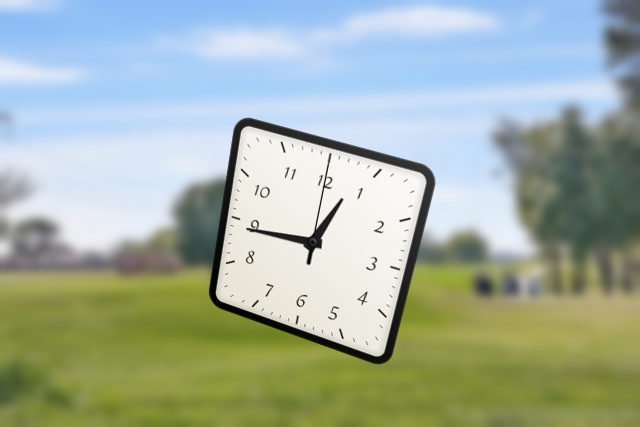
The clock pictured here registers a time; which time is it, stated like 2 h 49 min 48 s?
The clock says 12 h 44 min 00 s
